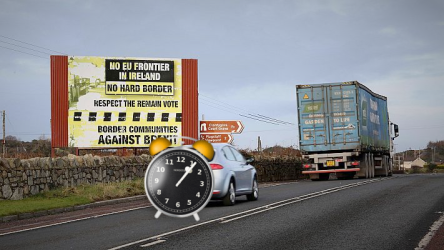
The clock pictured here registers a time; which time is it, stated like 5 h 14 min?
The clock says 1 h 06 min
